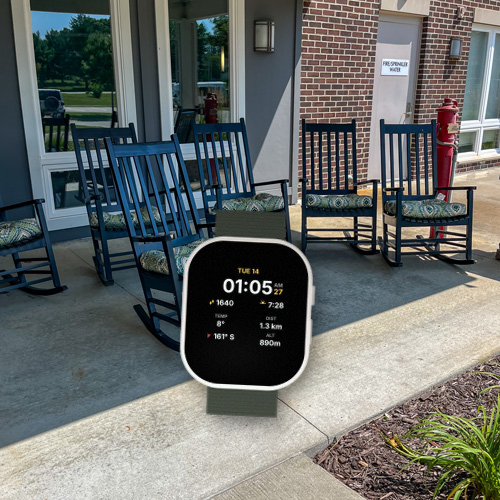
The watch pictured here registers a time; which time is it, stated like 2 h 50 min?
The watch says 1 h 05 min
